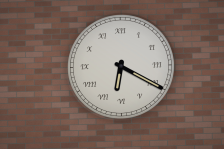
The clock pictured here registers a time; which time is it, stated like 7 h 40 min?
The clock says 6 h 20 min
